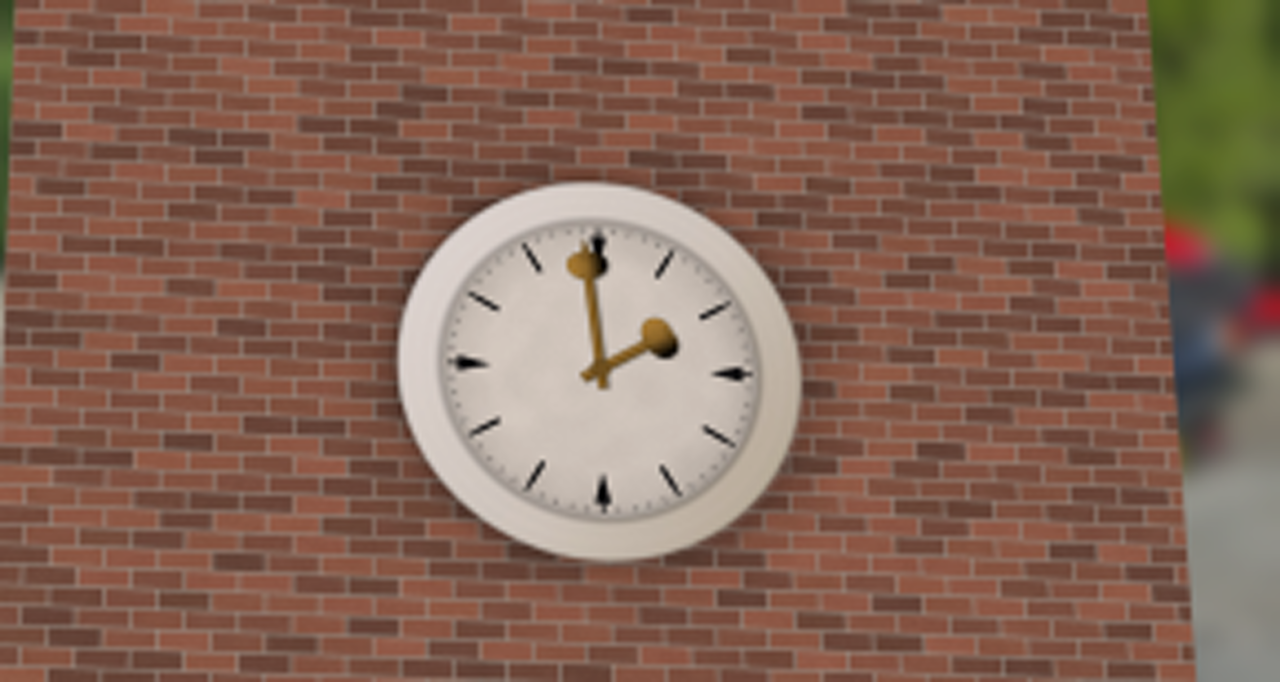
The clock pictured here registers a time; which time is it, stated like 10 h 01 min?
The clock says 1 h 59 min
